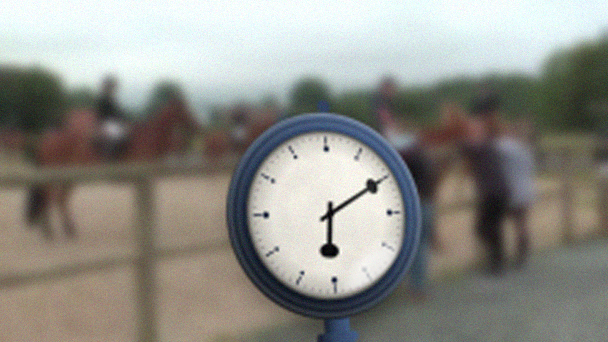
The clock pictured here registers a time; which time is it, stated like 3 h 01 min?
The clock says 6 h 10 min
